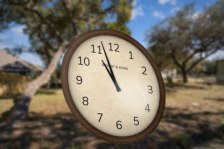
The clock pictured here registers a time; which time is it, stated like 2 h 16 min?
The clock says 10 h 57 min
